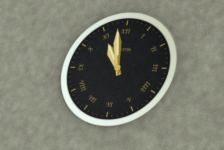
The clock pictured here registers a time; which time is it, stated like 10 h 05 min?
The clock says 10 h 58 min
